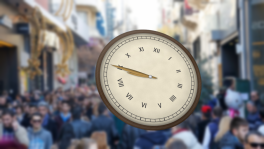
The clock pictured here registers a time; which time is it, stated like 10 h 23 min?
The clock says 8 h 45 min
